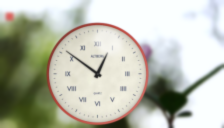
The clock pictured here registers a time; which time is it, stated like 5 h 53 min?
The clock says 12 h 51 min
